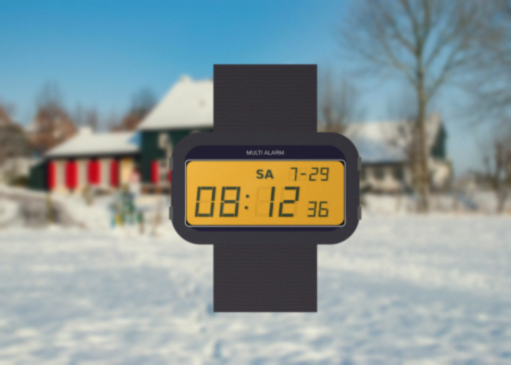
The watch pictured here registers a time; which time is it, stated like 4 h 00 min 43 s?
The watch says 8 h 12 min 36 s
